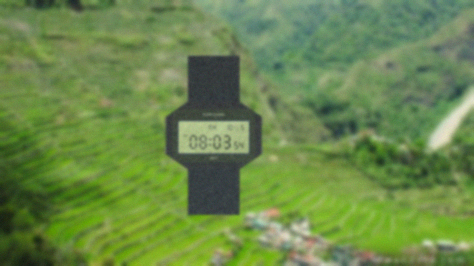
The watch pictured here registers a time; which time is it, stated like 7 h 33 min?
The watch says 8 h 03 min
